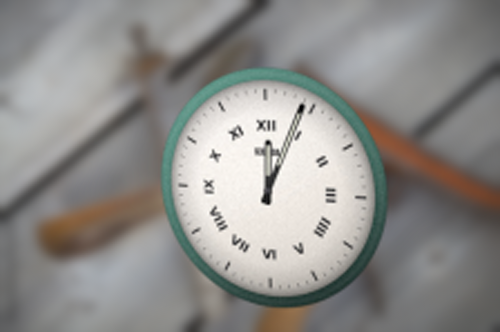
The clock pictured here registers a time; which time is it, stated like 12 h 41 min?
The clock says 12 h 04 min
